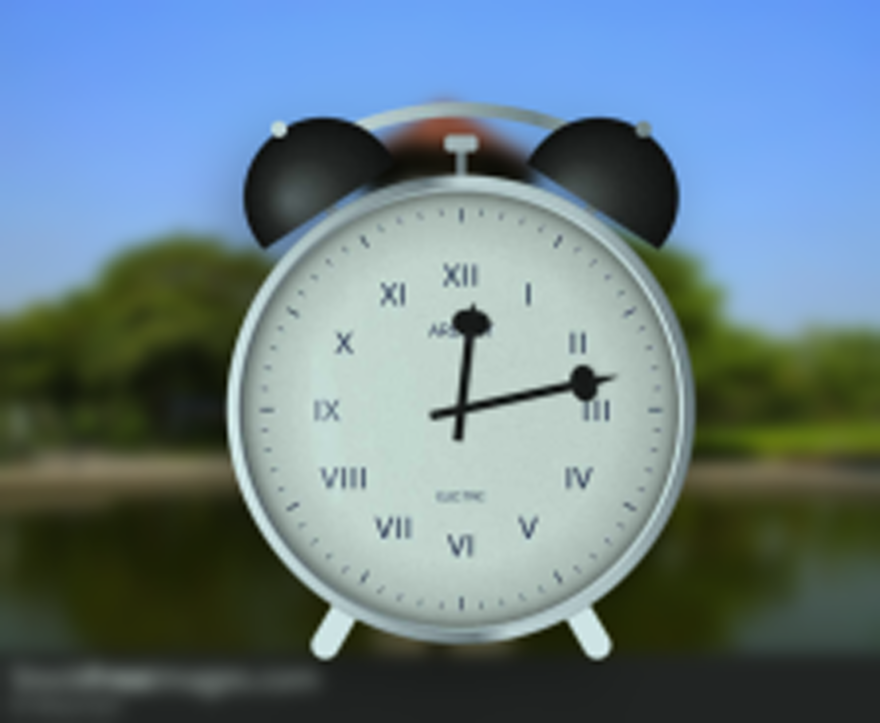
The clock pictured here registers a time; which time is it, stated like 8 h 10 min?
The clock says 12 h 13 min
